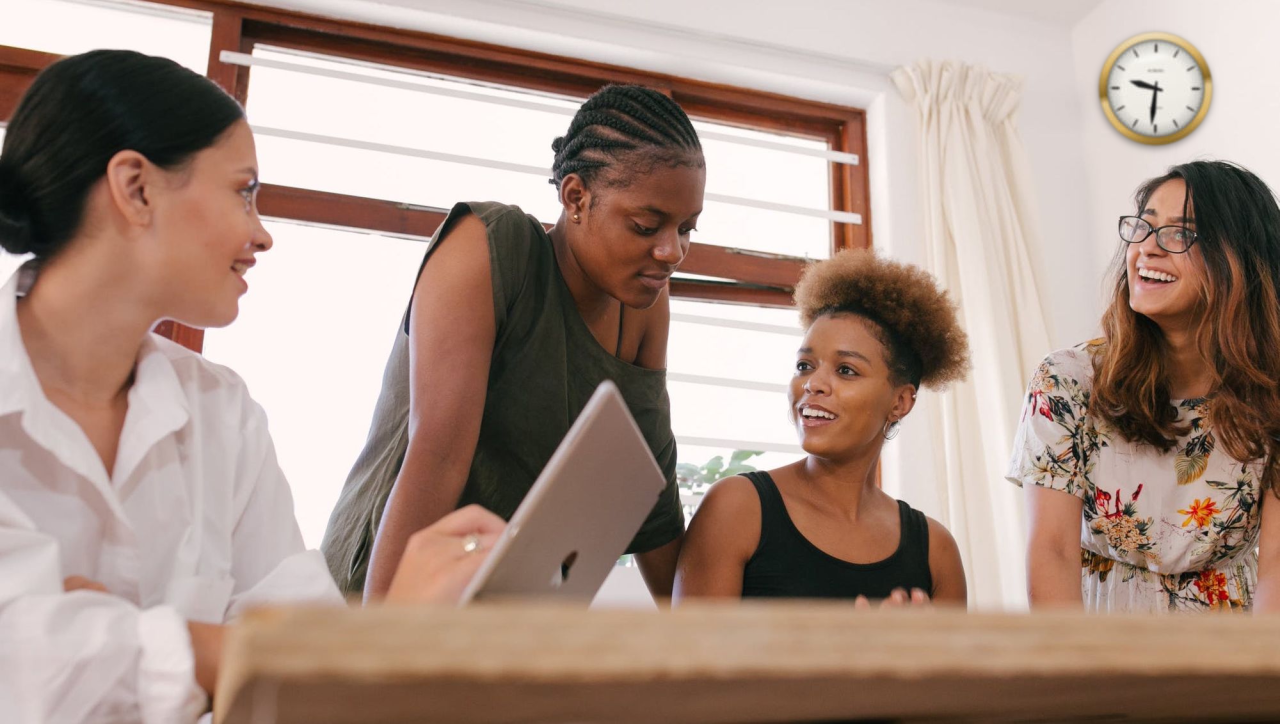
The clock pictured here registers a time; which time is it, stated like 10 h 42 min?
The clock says 9 h 31 min
